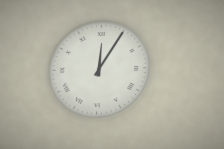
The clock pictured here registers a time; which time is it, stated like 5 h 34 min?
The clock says 12 h 05 min
